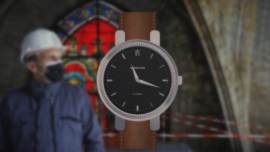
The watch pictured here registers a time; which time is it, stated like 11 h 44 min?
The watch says 11 h 18 min
